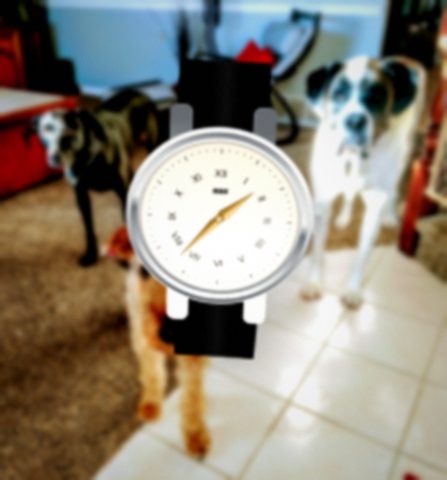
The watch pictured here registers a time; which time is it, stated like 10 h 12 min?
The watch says 1 h 37 min
